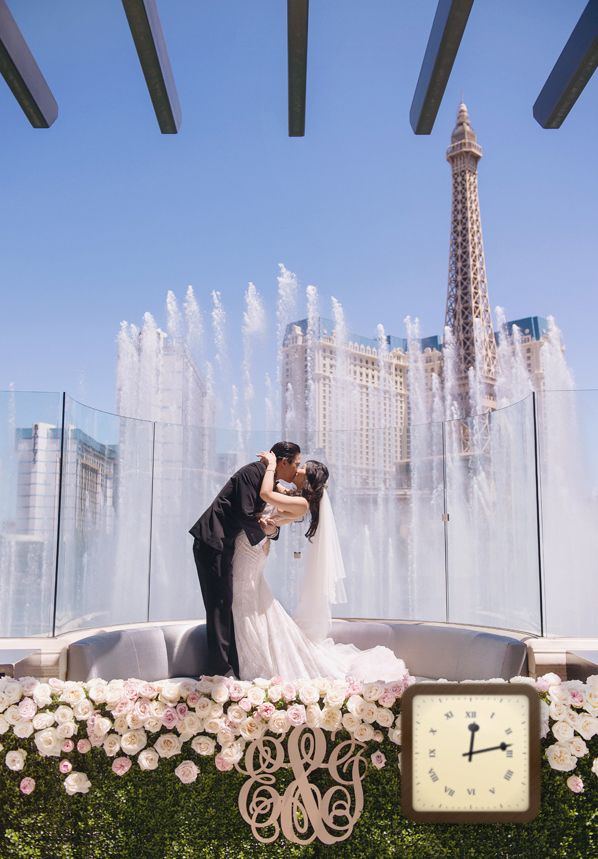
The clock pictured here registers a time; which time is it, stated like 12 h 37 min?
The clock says 12 h 13 min
